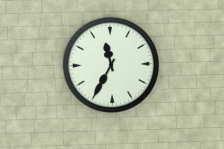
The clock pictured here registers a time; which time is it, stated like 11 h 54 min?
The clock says 11 h 35 min
